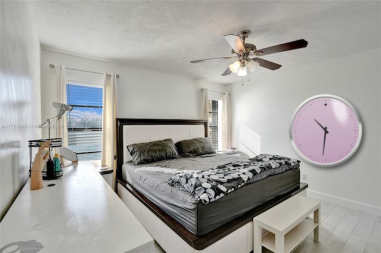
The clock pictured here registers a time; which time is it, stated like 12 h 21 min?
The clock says 10 h 31 min
